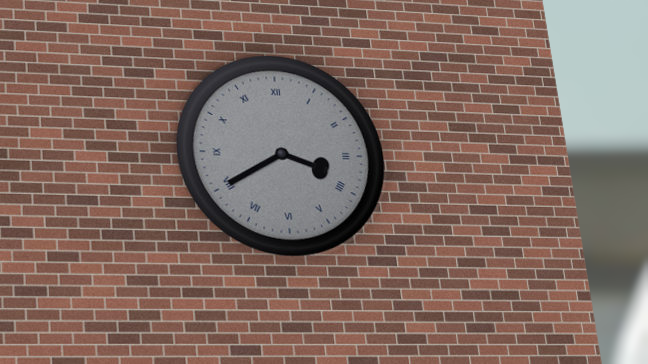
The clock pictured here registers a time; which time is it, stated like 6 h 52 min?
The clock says 3 h 40 min
